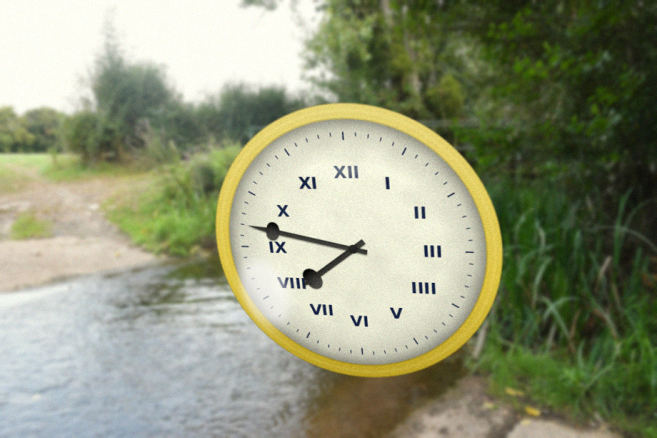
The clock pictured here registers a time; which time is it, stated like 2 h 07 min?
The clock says 7 h 47 min
